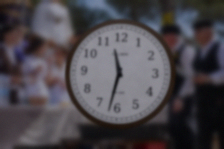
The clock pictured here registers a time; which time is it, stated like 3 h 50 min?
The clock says 11 h 32 min
